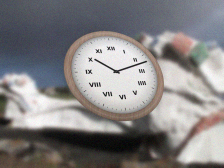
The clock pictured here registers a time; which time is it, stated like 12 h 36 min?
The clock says 10 h 12 min
